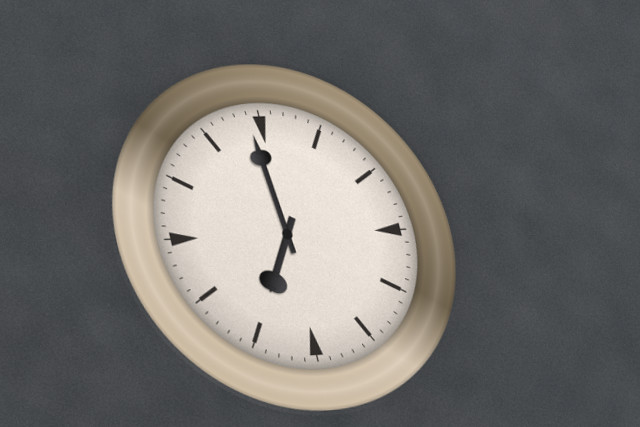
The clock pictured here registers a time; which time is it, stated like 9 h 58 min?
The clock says 6 h 59 min
